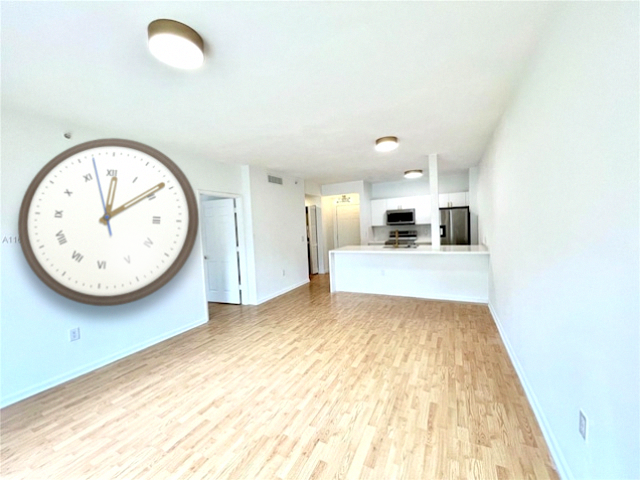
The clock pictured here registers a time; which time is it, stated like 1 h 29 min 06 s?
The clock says 12 h 08 min 57 s
